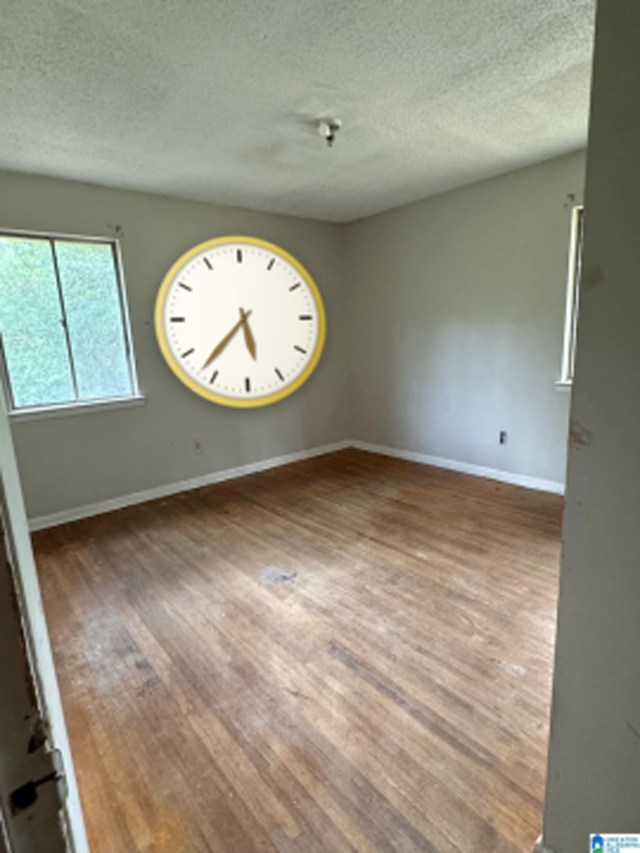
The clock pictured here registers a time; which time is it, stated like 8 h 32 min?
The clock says 5 h 37 min
